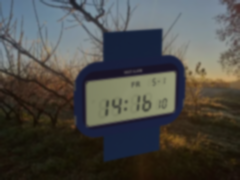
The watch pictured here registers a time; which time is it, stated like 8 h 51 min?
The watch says 14 h 16 min
